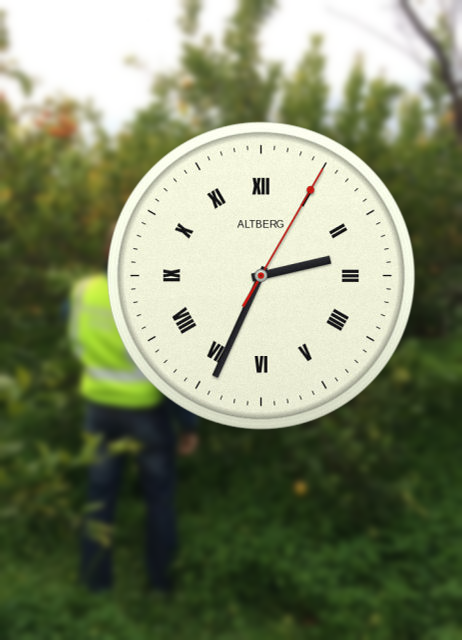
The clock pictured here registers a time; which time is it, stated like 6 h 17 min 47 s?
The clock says 2 h 34 min 05 s
